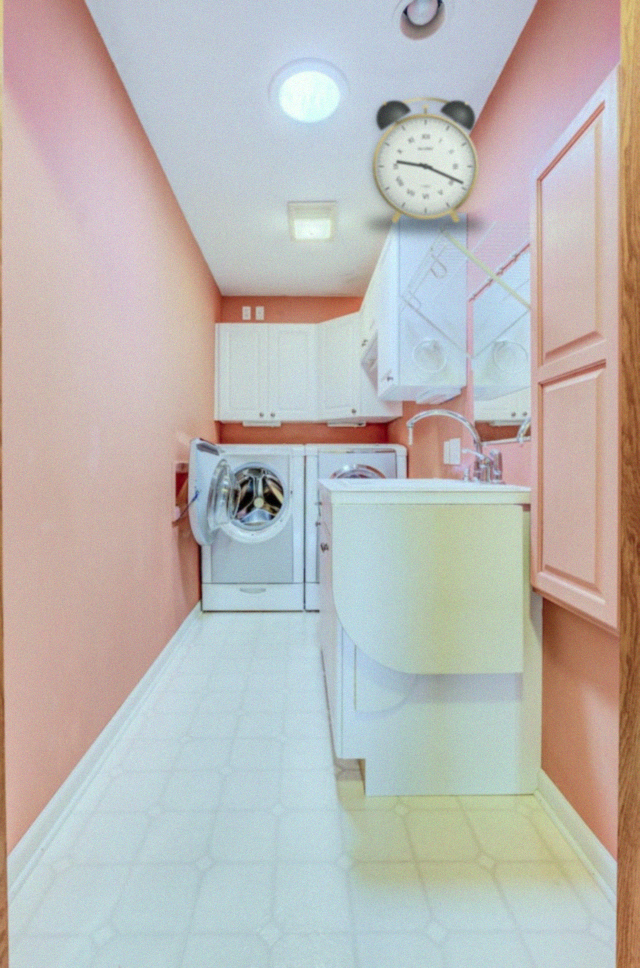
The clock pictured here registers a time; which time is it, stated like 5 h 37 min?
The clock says 9 h 19 min
